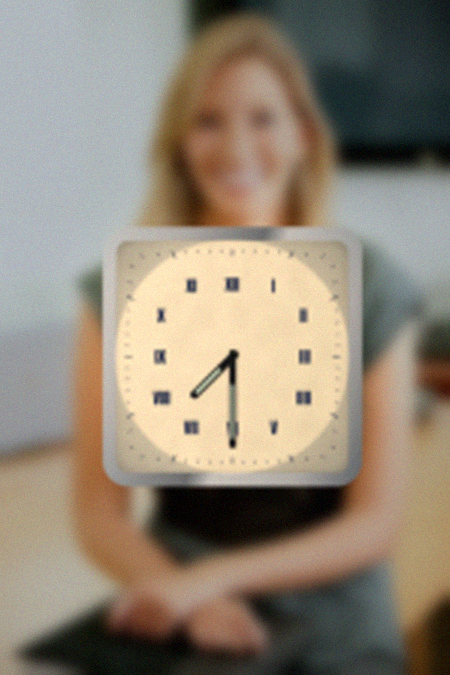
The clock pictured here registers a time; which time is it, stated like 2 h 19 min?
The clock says 7 h 30 min
